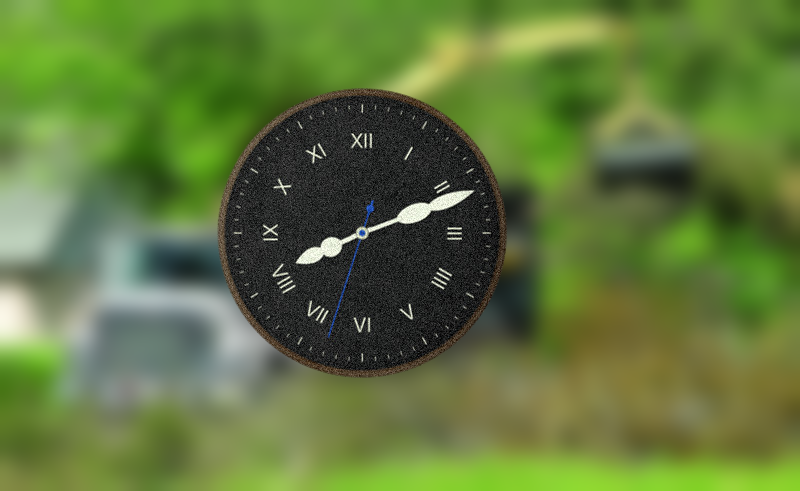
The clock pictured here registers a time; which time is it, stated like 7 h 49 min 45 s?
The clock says 8 h 11 min 33 s
